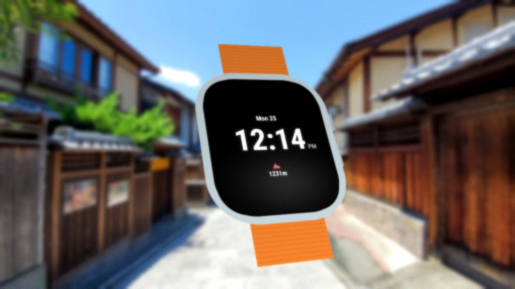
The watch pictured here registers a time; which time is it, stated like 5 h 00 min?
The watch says 12 h 14 min
